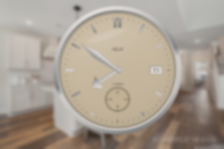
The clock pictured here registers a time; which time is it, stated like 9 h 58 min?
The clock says 7 h 51 min
